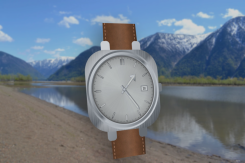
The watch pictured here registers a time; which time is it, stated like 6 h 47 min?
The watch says 1 h 24 min
